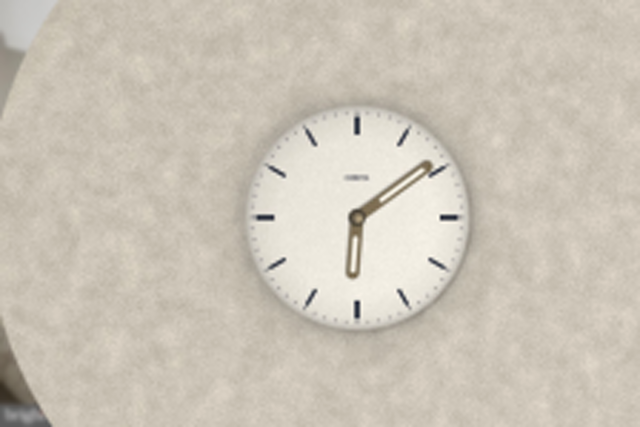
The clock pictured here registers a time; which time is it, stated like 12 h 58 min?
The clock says 6 h 09 min
